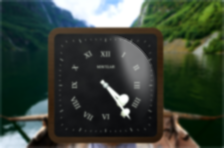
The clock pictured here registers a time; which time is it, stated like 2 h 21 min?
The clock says 4 h 24 min
